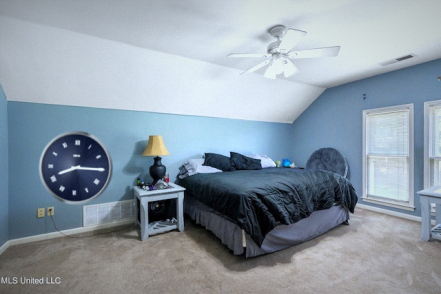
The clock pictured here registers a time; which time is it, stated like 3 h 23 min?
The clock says 8 h 15 min
